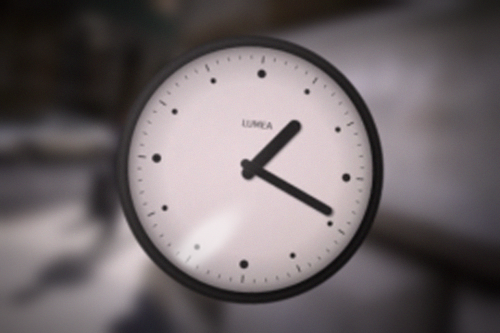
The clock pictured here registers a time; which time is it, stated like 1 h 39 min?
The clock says 1 h 19 min
